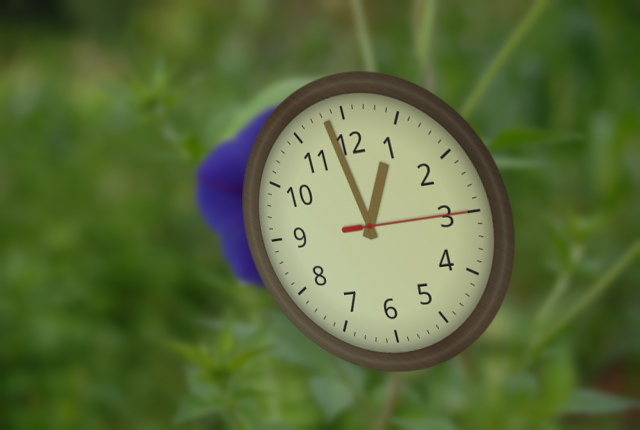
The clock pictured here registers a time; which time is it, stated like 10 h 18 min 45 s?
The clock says 12 h 58 min 15 s
